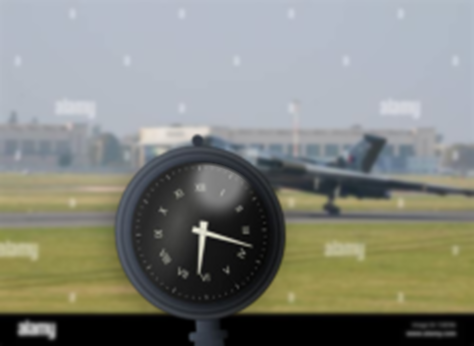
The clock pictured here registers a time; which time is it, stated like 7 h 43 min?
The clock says 6 h 18 min
